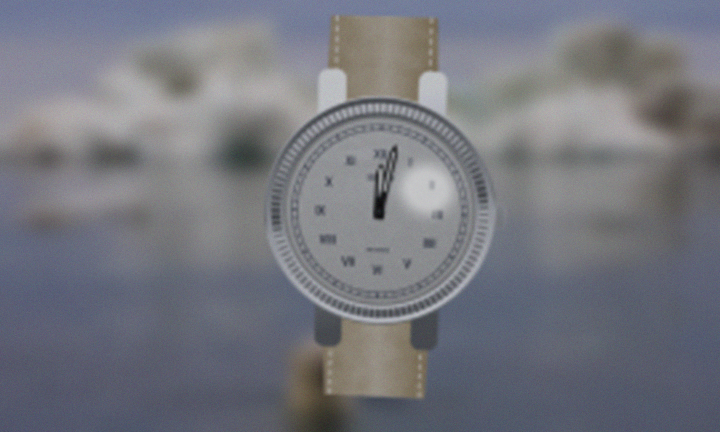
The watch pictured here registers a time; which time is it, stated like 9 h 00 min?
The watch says 12 h 02 min
